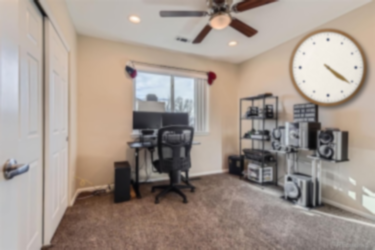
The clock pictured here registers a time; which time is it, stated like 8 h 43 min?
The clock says 4 h 21 min
